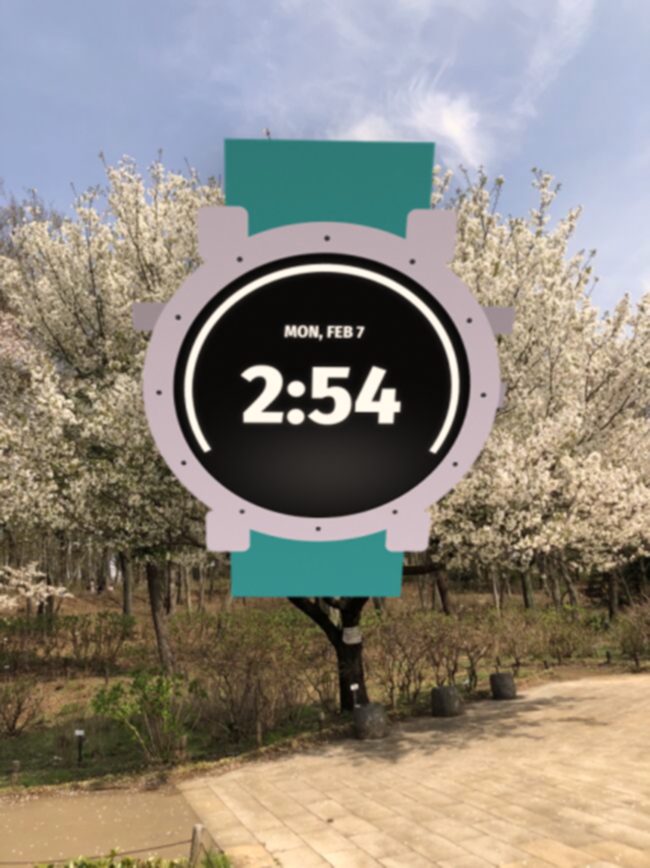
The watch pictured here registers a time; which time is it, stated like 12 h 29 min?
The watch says 2 h 54 min
